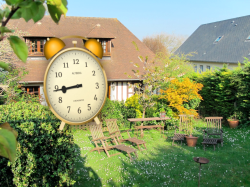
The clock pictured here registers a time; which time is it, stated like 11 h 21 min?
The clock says 8 h 44 min
